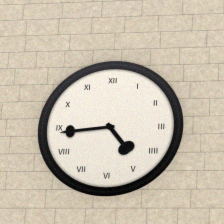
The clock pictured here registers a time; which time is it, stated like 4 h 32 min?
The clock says 4 h 44 min
